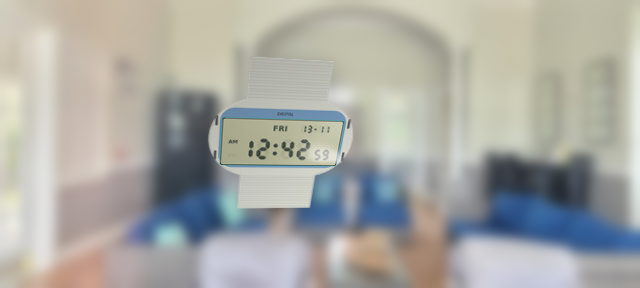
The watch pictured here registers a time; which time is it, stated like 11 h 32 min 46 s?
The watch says 12 h 42 min 59 s
